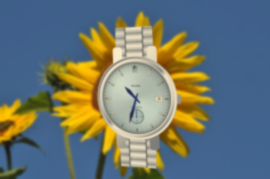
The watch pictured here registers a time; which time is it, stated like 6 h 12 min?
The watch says 10 h 33 min
